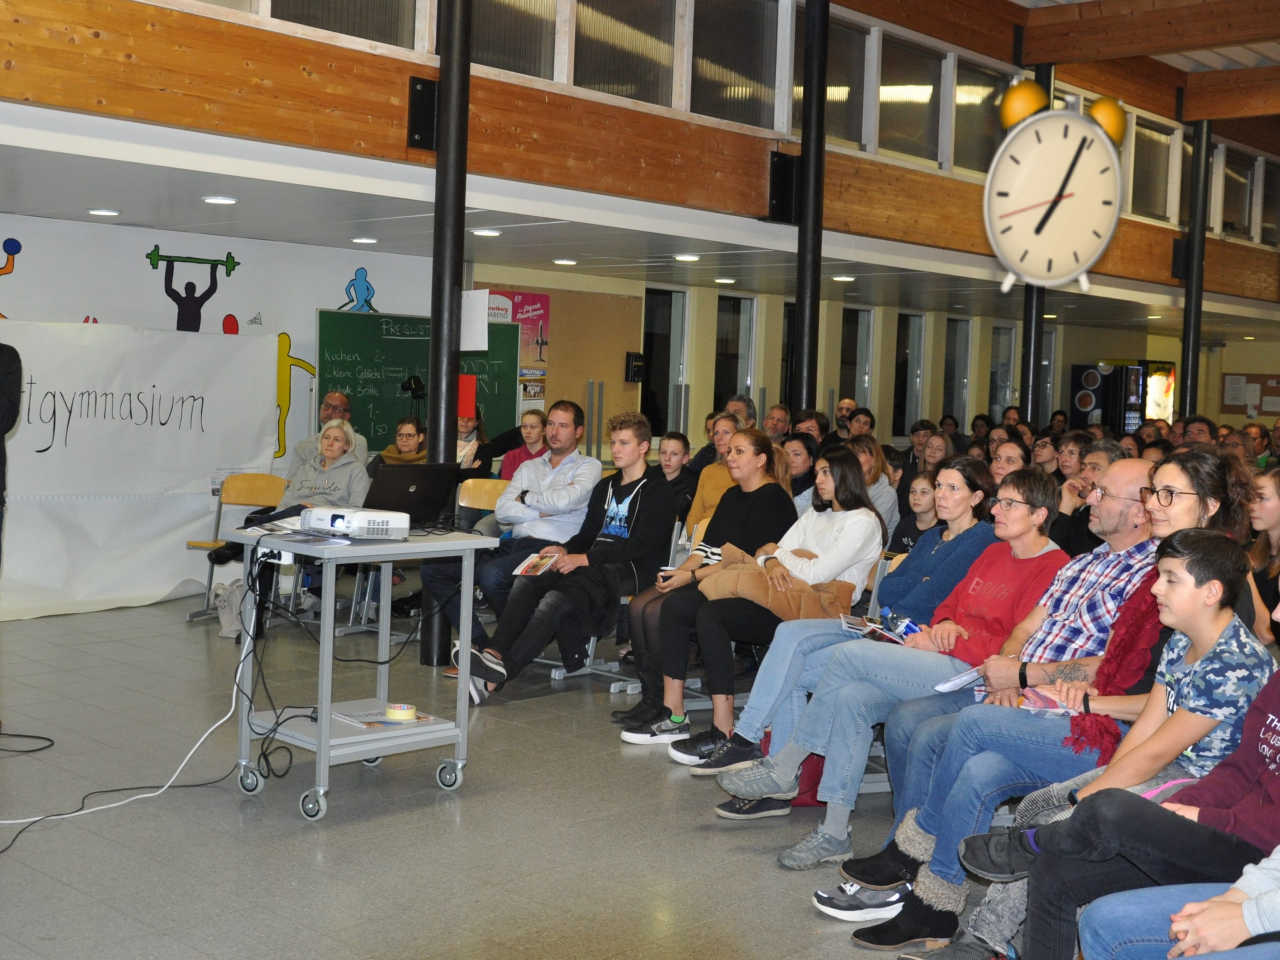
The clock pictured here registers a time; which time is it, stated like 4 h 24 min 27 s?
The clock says 7 h 03 min 42 s
